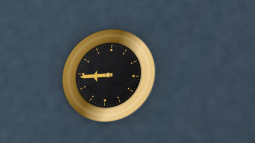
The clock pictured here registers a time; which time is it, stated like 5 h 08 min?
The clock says 8 h 44 min
